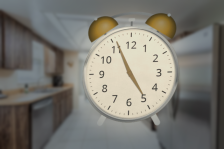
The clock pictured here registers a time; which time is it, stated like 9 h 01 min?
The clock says 4 h 56 min
